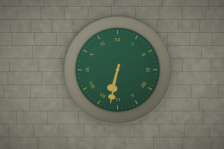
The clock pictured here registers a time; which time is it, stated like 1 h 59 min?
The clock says 6 h 32 min
